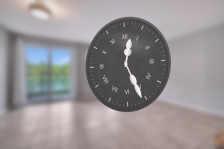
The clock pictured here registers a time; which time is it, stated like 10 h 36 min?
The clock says 12 h 26 min
